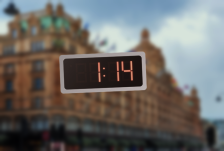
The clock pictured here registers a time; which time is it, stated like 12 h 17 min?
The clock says 1 h 14 min
